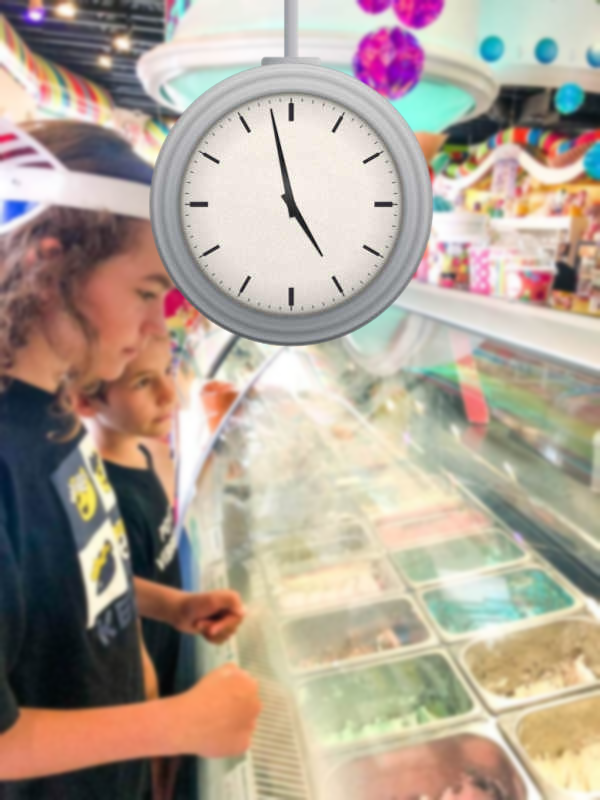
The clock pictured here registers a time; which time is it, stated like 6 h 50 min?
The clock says 4 h 58 min
